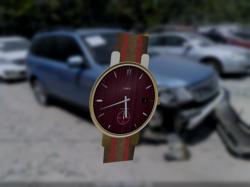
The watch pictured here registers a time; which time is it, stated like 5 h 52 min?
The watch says 5 h 42 min
